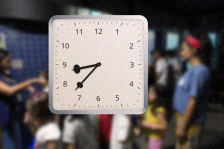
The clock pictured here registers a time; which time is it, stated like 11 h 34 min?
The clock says 8 h 37 min
